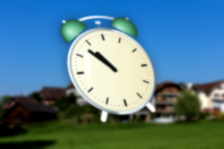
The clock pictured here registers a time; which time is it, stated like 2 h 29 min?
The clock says 10 h 53 min
